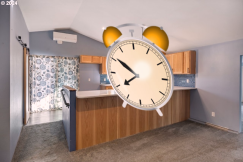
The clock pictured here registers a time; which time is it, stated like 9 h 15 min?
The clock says 7 h 51 min
